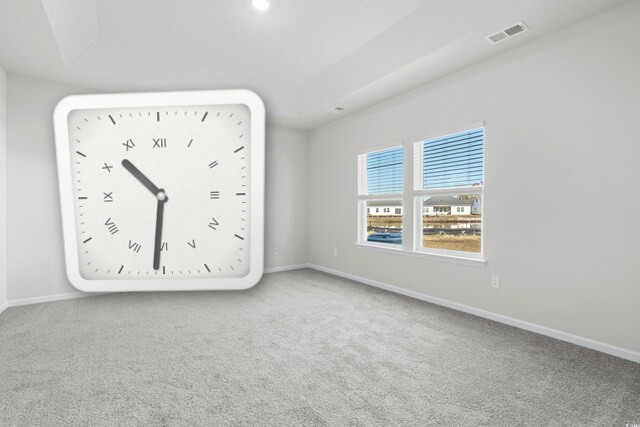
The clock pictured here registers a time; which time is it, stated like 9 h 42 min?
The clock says 10 h 31 min
